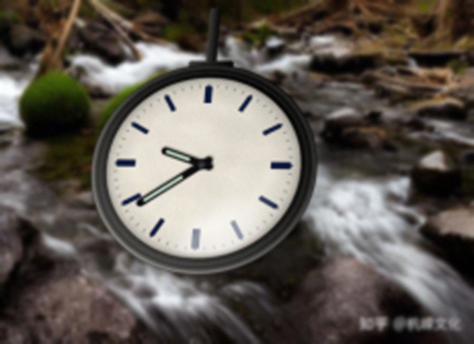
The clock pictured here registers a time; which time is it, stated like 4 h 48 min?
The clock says 9 h 39 min
